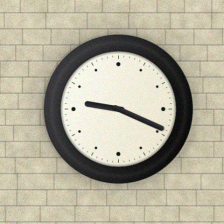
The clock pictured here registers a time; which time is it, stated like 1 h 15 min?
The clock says 9 h 19 min
